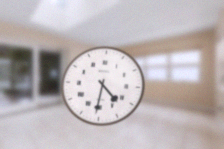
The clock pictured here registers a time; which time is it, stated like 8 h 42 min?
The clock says 4 h 31 min
